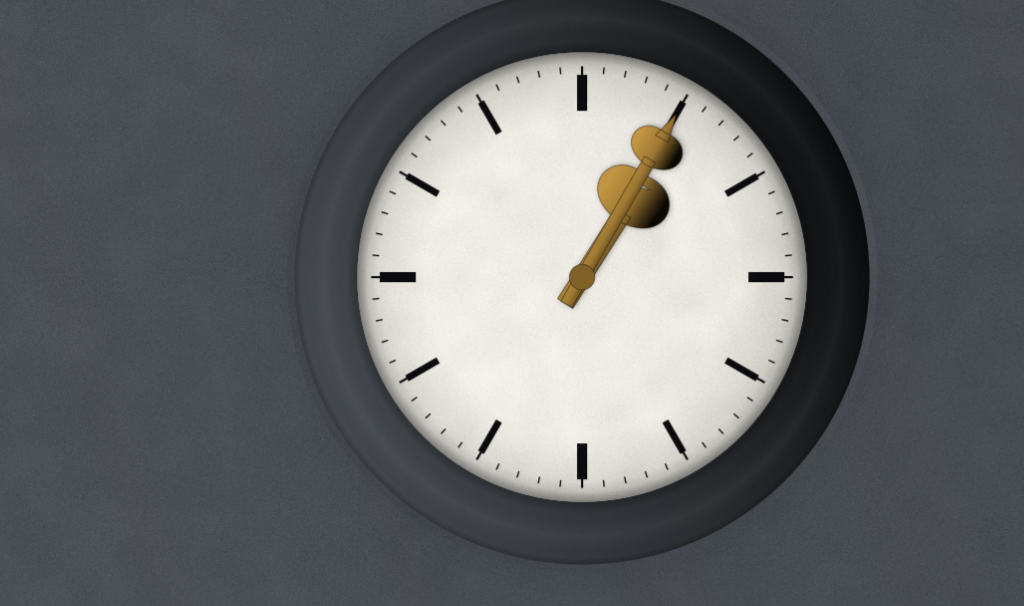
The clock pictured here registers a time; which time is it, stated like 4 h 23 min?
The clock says 1 h 05 min
